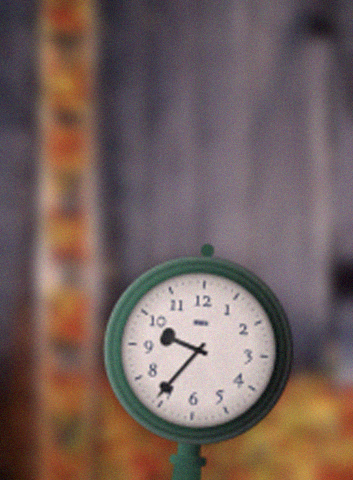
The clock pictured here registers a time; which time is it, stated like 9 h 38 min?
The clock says 9 h 36 min
